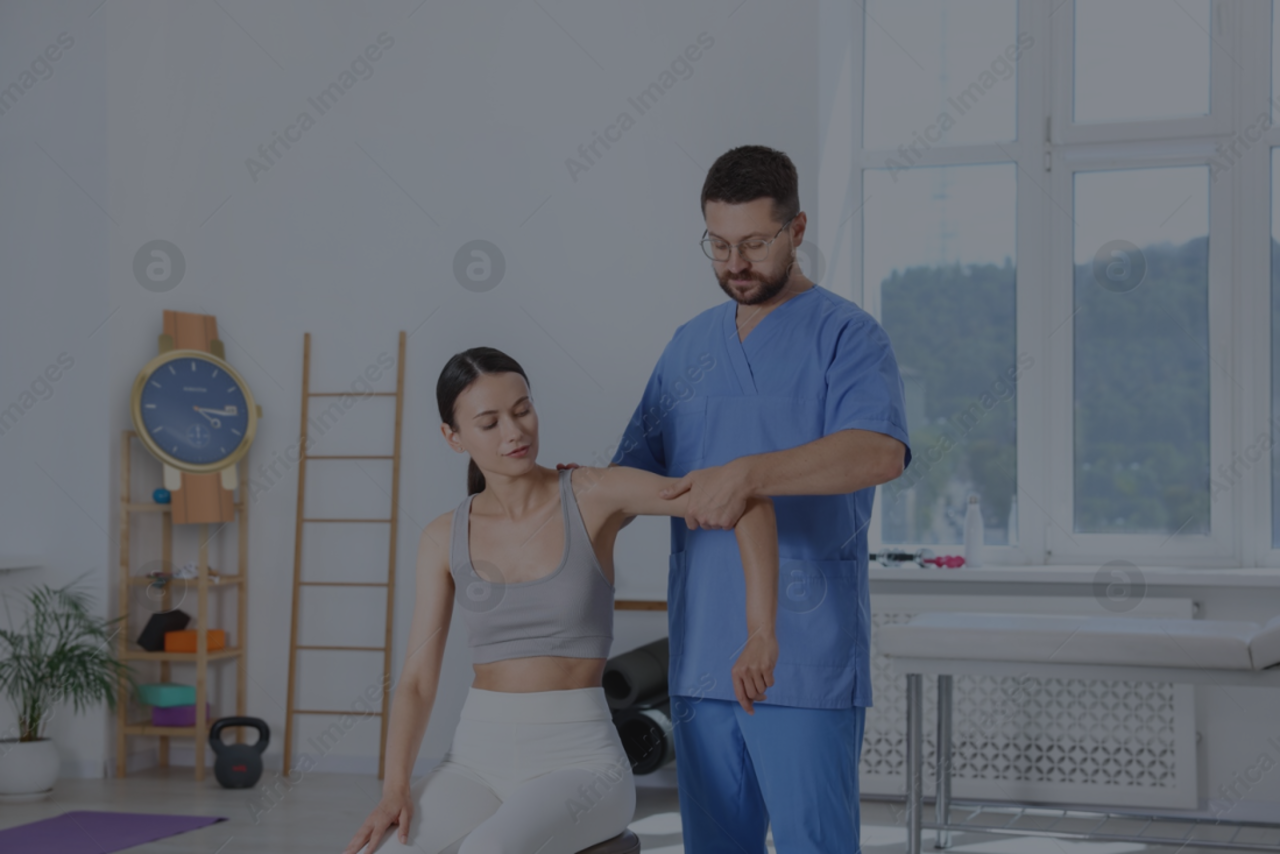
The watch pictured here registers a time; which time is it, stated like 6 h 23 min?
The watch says 4 h 16 min
